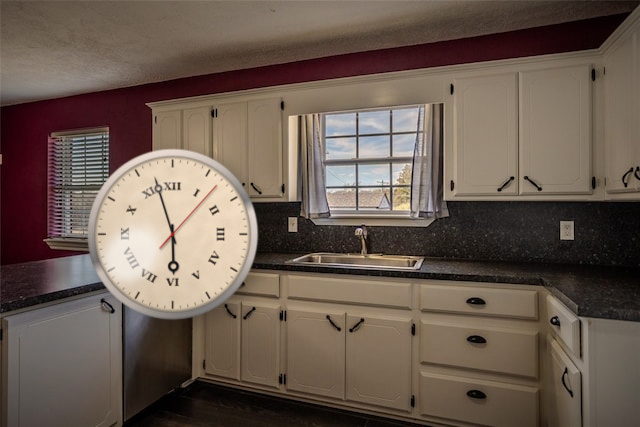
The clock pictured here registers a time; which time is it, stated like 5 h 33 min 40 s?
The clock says 5 h 57 min 07 s
